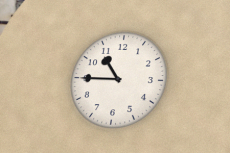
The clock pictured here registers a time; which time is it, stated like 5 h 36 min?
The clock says 10 h 45 min
